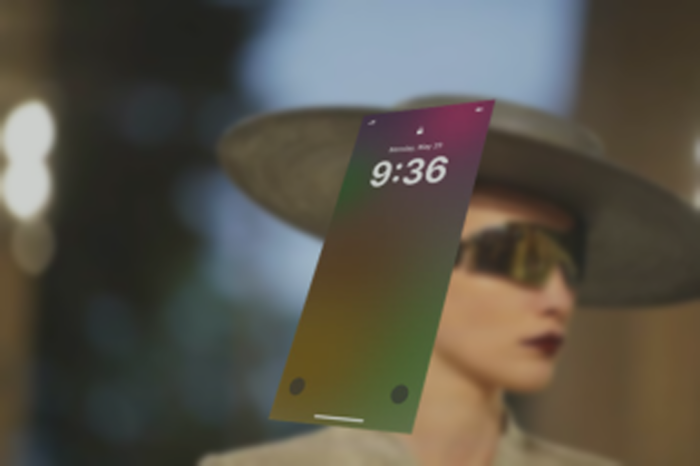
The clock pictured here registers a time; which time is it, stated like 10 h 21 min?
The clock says 9 h 36 min
